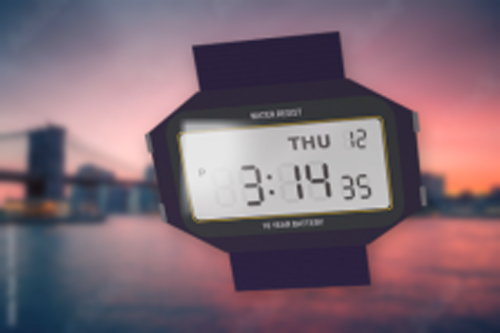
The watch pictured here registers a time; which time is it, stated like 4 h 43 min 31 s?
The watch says 3 h 14 min 35 s
